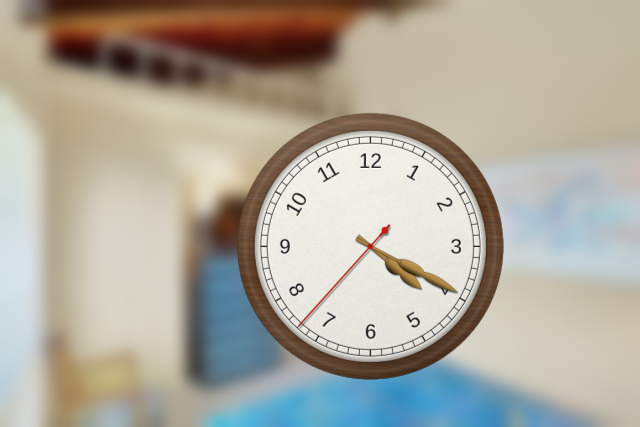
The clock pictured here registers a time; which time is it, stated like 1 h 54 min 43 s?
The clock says 4 h 19 min 37 s
